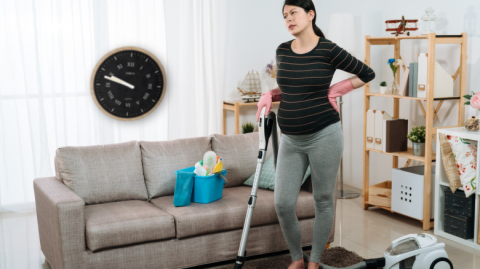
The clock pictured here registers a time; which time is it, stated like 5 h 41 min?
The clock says 9 h 48 min
